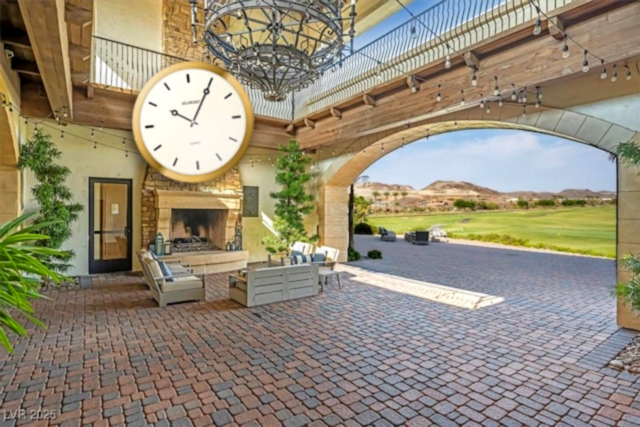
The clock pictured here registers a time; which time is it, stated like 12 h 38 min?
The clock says 10 h 05 min
